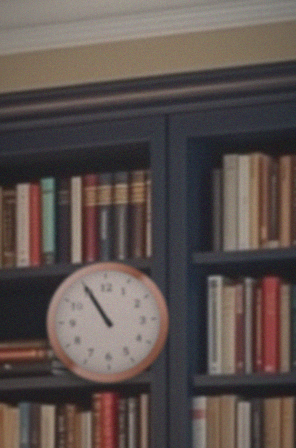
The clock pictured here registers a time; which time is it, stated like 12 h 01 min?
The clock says 10 h 55 min
